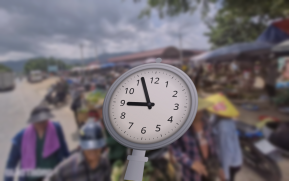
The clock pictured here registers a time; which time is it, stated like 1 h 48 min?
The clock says 8 h 56 min
